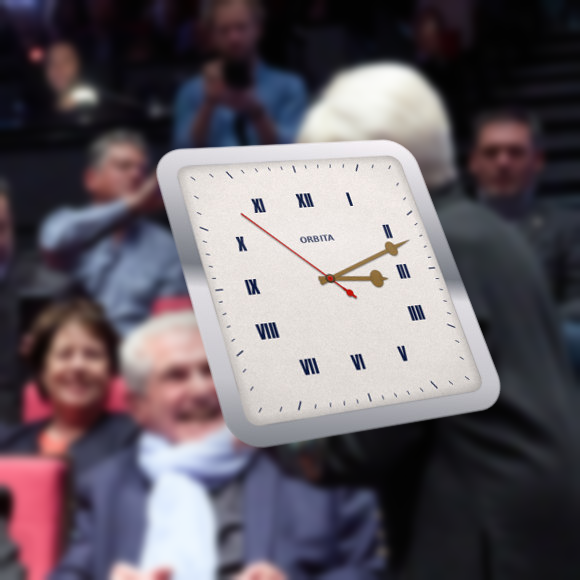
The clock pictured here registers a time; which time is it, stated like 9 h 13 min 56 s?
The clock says 3 h 11 min 53 s
